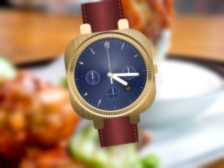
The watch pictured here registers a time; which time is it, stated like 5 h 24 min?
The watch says 4 h 16 min
